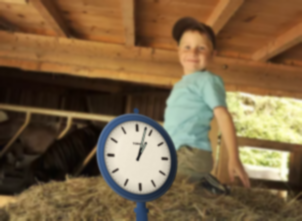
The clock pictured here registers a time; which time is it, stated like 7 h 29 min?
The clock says 1 h 03 min
